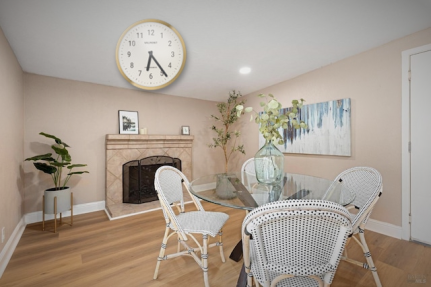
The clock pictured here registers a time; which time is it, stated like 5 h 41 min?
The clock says 6 h 24 min
